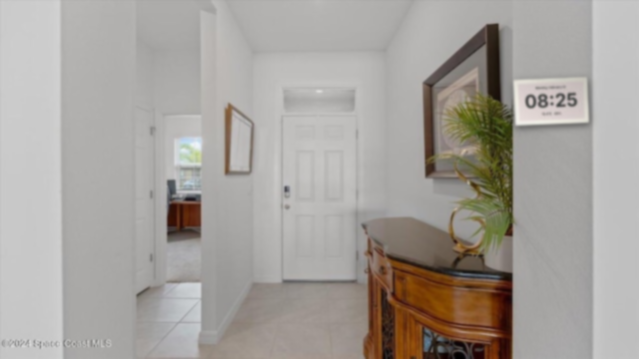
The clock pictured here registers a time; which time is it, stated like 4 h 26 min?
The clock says 8 h 25 min
